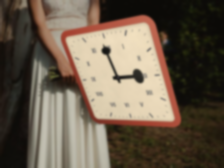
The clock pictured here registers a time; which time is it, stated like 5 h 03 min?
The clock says 2 h 59 min
